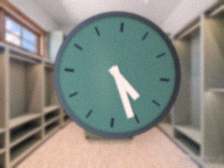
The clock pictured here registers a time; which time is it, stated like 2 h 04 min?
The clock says 4 h 26 min
